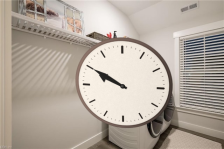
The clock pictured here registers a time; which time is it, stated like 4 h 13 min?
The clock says 9 h 50 min
